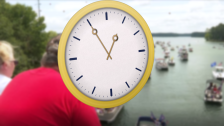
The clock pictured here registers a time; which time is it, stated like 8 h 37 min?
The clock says 12 h 55 min
